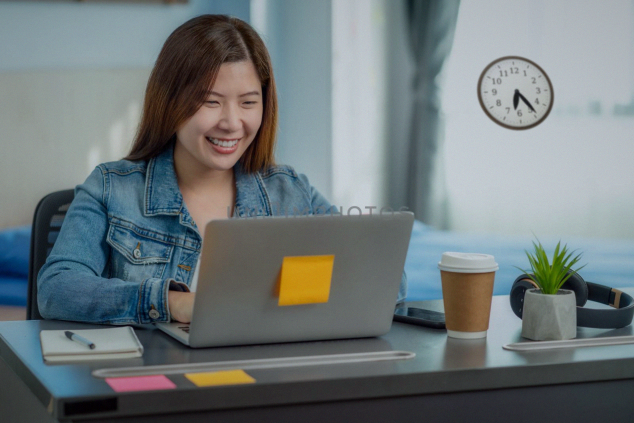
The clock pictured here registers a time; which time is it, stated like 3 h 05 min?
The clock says 6 h 24 min
